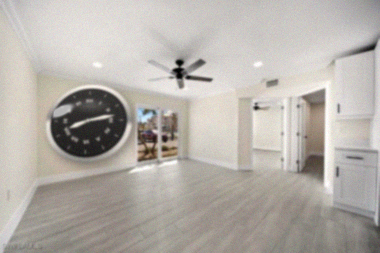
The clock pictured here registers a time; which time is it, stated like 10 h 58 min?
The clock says 8 h 13 min
